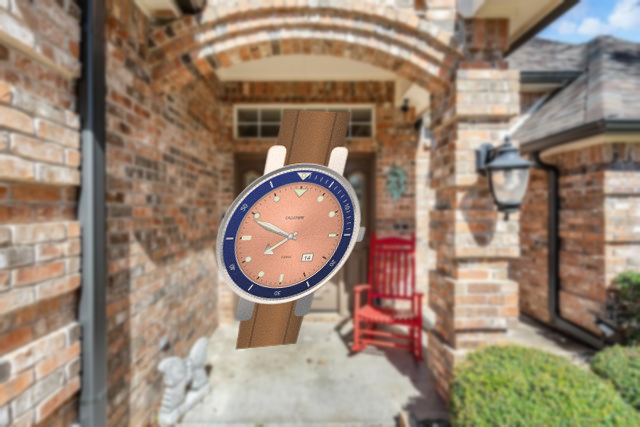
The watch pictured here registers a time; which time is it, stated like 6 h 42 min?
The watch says 7 h 49 min
